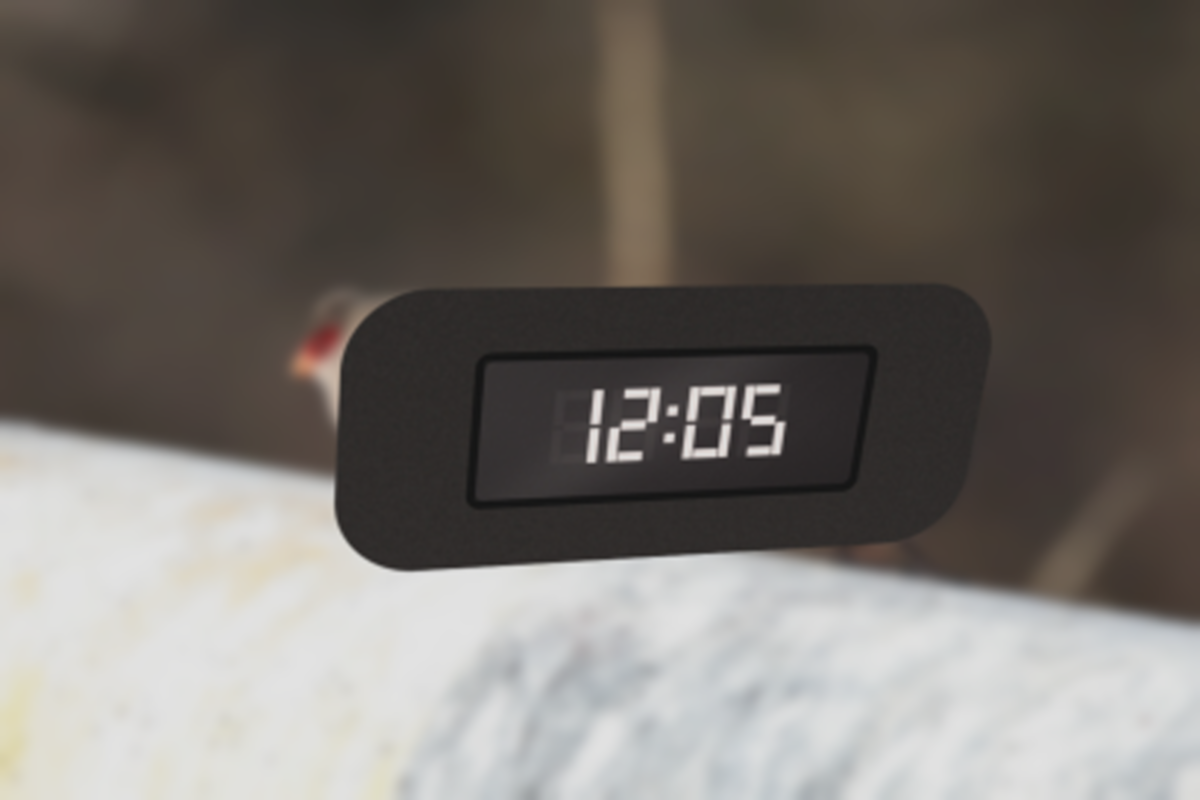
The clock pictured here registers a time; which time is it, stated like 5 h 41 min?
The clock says 12 h 05 min
